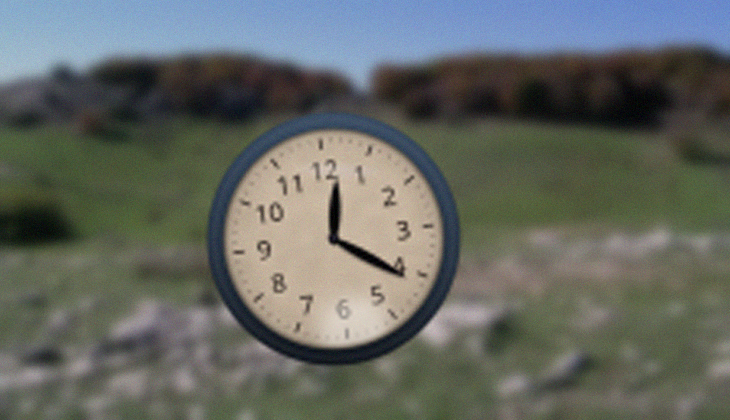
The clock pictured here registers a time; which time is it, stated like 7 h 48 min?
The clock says 12 h 21 min
